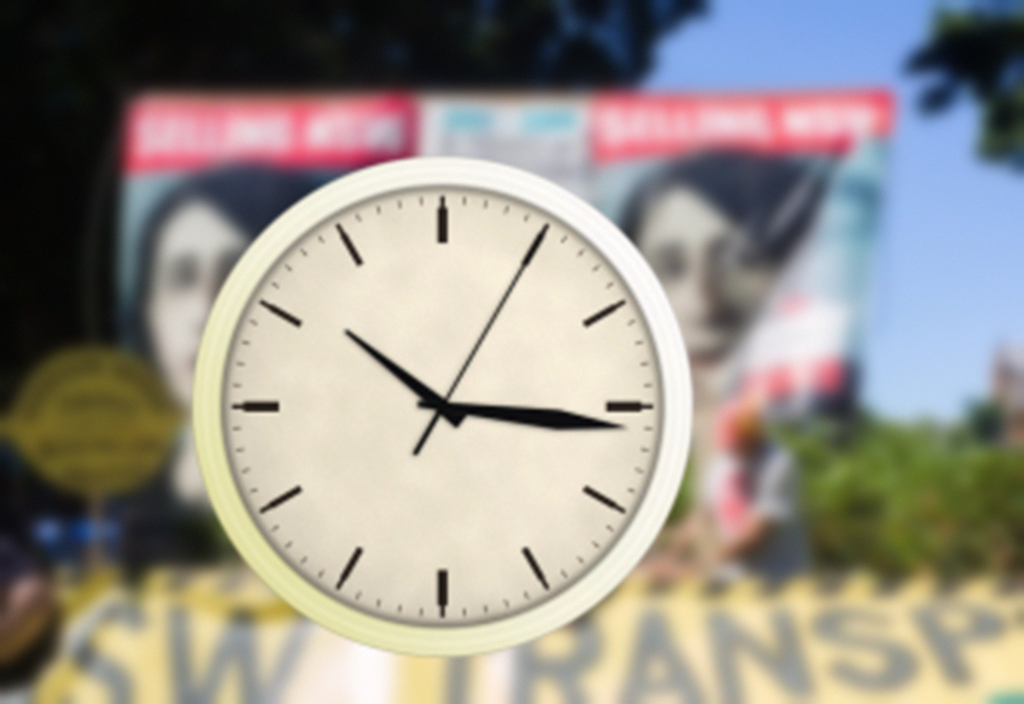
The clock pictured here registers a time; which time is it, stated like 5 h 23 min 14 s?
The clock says 10 h 16 min 05 s
